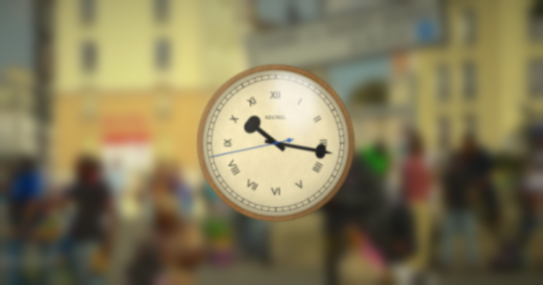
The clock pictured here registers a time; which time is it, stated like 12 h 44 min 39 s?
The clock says 10 h 16 min 43 s
